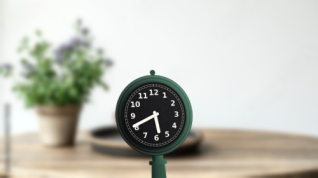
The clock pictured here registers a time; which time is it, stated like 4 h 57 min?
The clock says 5 h 41 min
